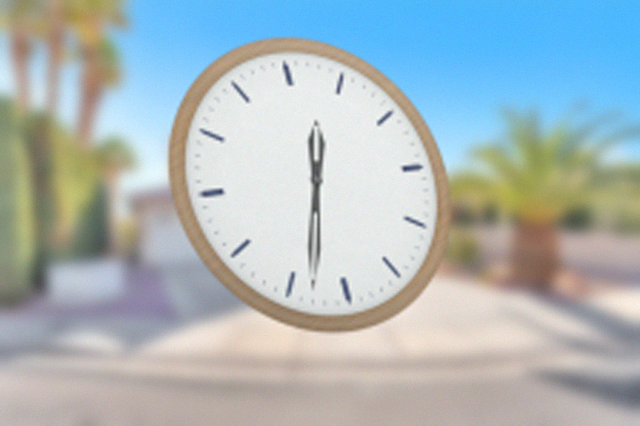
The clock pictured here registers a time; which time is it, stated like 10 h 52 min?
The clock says 12 h 33 min
